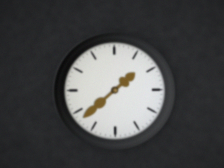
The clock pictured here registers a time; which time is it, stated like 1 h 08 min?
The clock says 1 h 38 min
